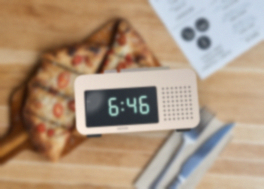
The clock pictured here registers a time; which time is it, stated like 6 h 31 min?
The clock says 6 h 46 min
